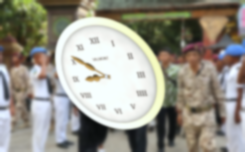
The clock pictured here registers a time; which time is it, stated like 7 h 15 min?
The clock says 8 h 51 min
